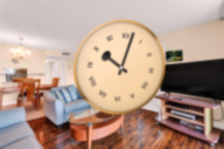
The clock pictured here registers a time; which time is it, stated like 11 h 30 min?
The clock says 10 h 02 min
